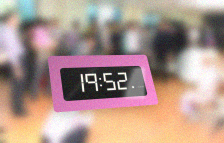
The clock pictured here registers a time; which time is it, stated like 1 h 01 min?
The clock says 19 h 52 min
